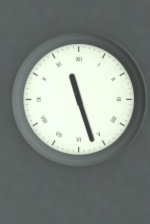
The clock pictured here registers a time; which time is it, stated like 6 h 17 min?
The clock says 11 h 27 min
